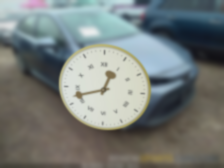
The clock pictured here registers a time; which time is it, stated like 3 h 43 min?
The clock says 12 h 42 min
